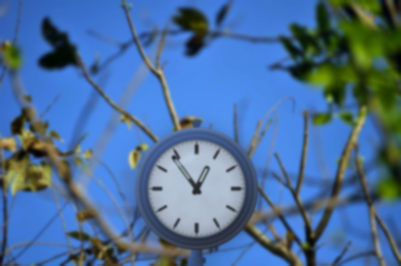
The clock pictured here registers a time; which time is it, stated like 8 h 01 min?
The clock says 12 h 54 min
